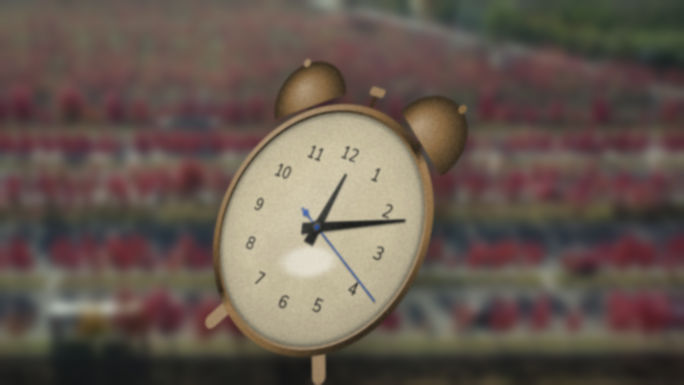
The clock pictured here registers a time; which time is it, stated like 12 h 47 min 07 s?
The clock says 12 h 11 min 19 s
